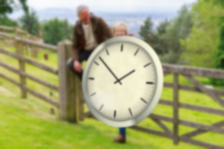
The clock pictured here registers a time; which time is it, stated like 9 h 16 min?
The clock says 1 h 52 min
